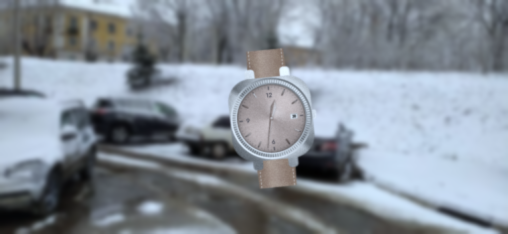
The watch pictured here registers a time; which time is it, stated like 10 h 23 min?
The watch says 12 h 32 min
